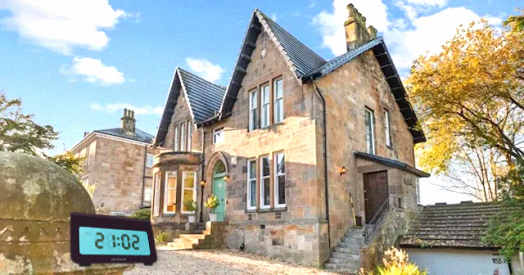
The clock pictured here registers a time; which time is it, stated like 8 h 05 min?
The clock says 21 h 02 min
